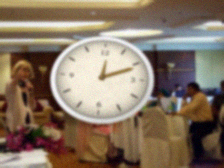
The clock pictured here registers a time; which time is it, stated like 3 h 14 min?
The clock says 12 h 11 min
